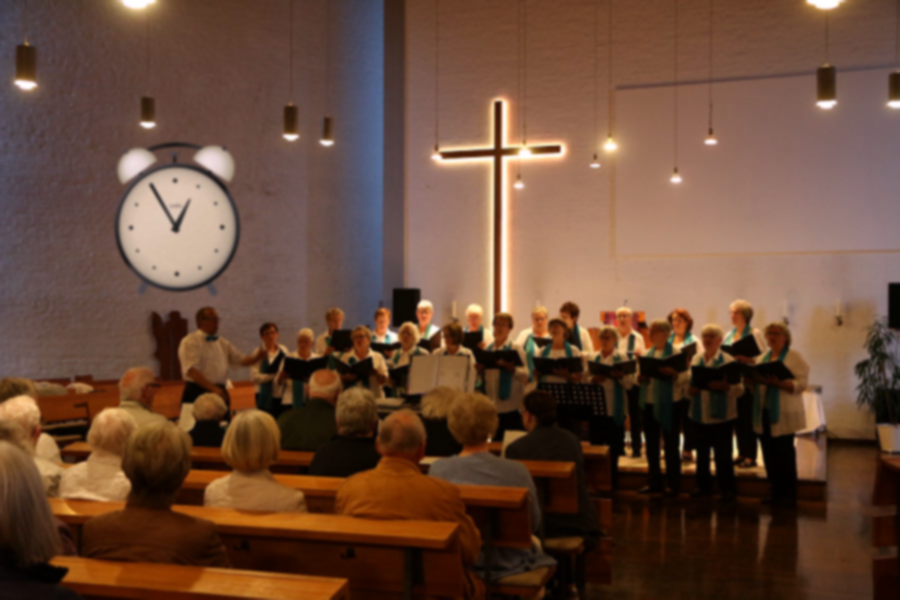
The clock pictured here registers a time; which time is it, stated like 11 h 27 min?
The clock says 12 h 55 min
